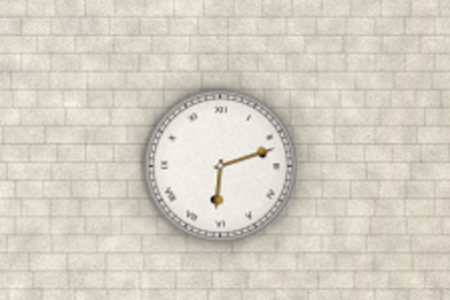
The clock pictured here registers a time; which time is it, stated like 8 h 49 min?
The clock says 6 h 12 min
